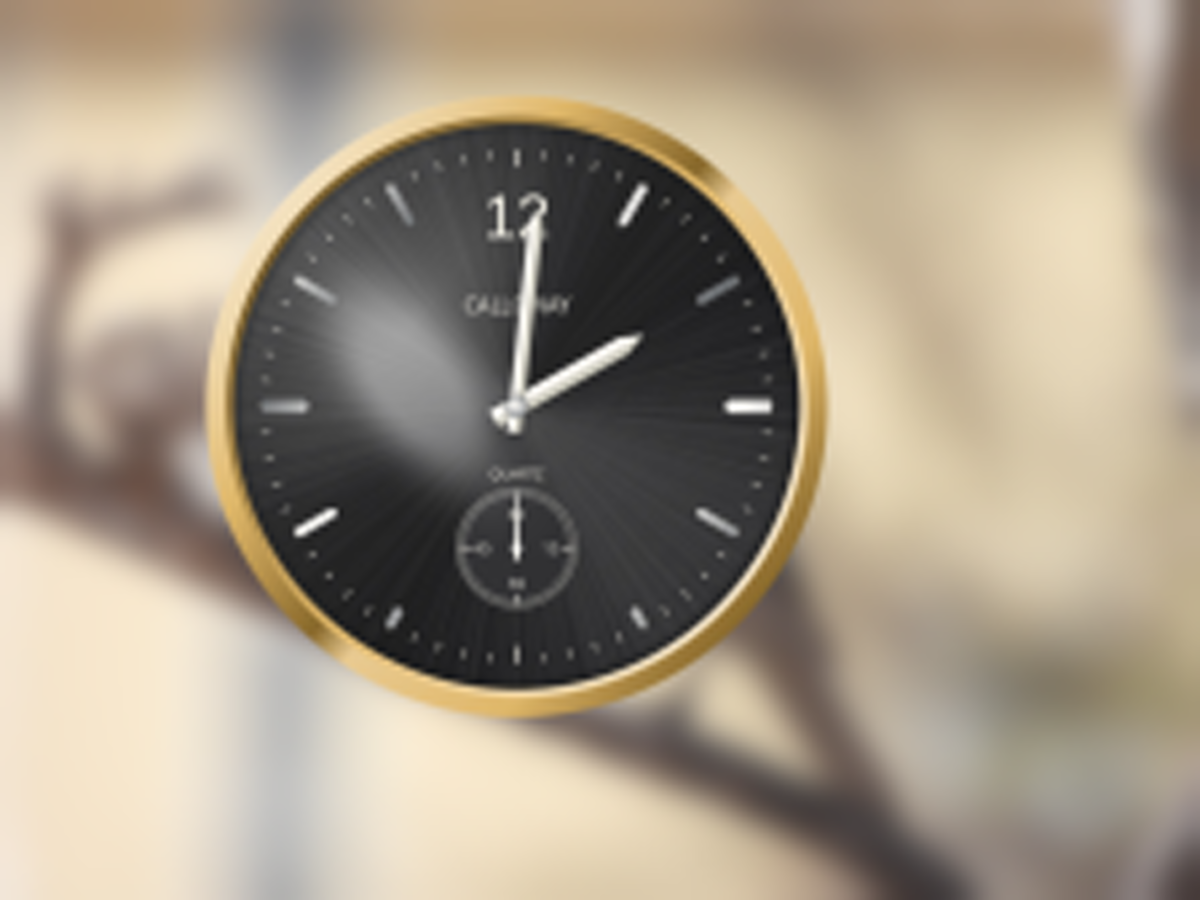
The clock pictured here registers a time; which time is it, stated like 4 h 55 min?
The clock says 2 h 01 min
